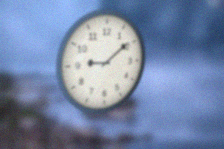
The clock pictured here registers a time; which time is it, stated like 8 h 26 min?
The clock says 9 h 09 min
